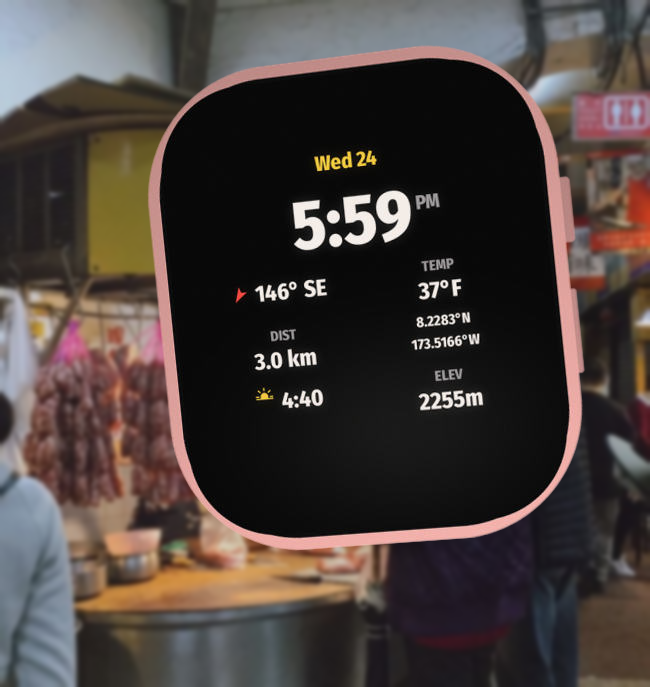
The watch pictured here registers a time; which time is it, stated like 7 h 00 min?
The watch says 5 h 59 min
